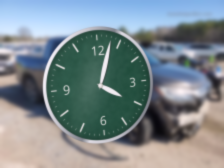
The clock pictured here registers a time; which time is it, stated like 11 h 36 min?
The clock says 4 h 03 min
